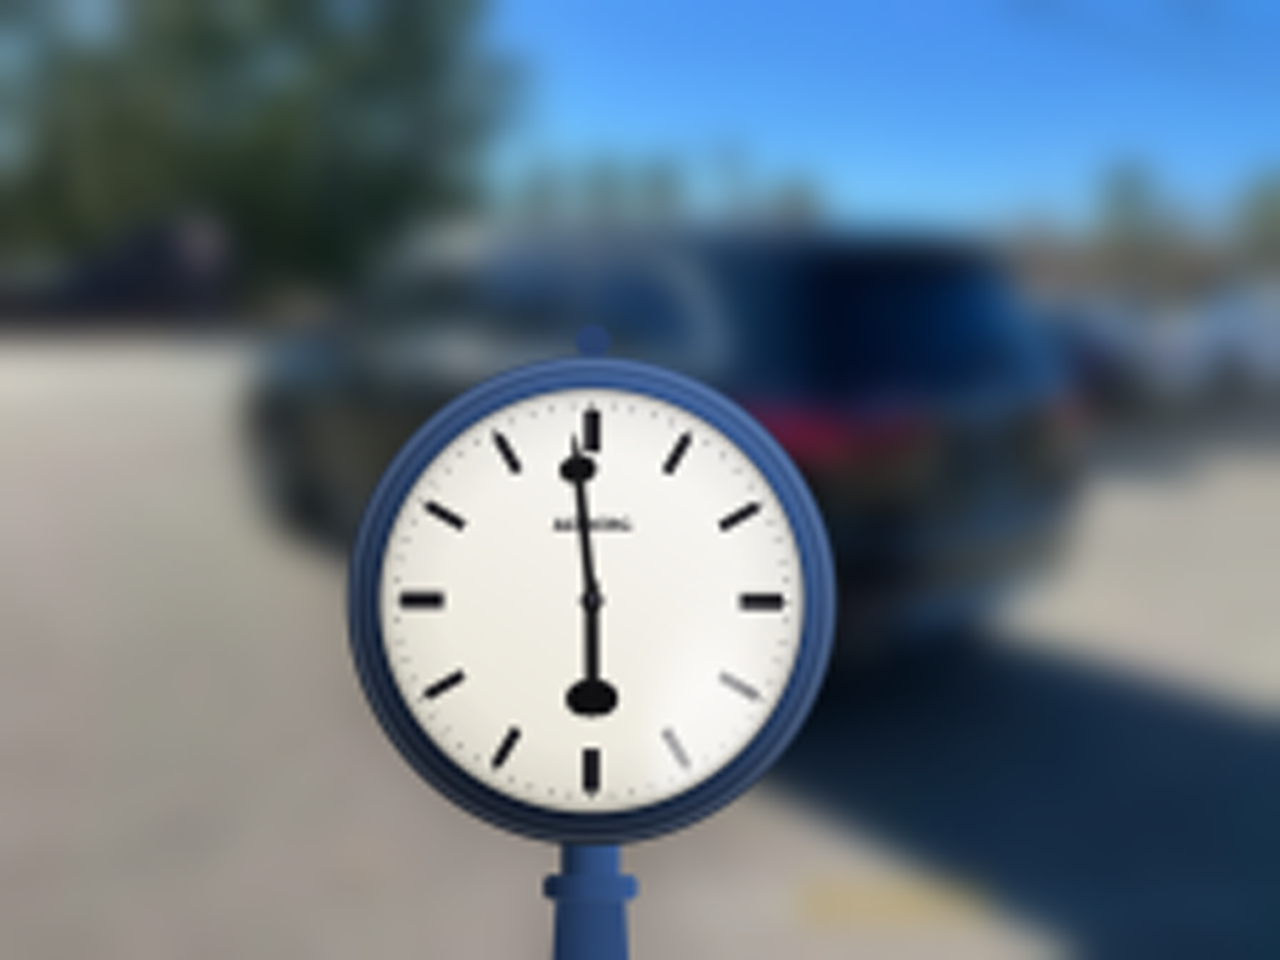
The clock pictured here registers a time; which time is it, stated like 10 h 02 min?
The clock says 5 h 59 min
